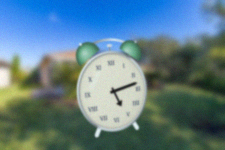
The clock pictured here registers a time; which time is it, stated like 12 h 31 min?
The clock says 5 h 13 min
